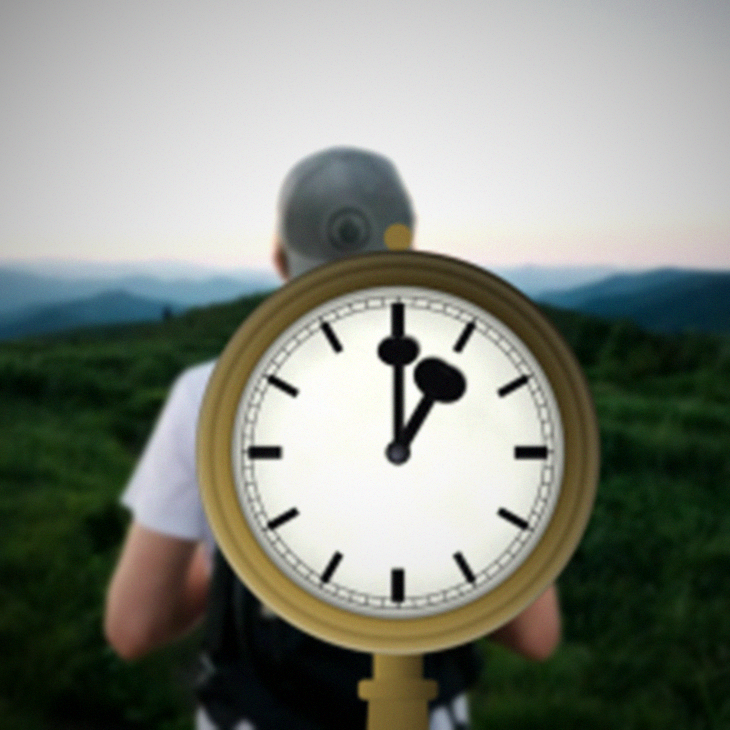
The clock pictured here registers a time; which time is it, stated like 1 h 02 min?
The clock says 1 h 00 min
